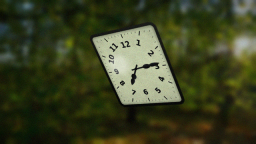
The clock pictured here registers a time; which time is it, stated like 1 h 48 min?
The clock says 7 h 14 min
